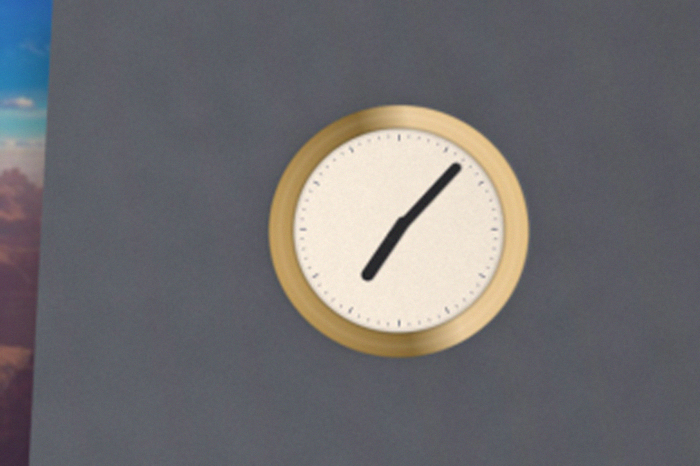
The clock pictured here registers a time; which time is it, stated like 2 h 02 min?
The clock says 7 h 07 min
